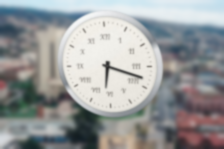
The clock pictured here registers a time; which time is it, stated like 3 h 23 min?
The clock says 6 h 18 min
